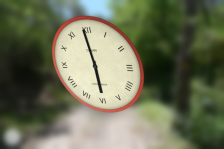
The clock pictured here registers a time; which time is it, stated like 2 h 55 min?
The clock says 5 h 59 min
